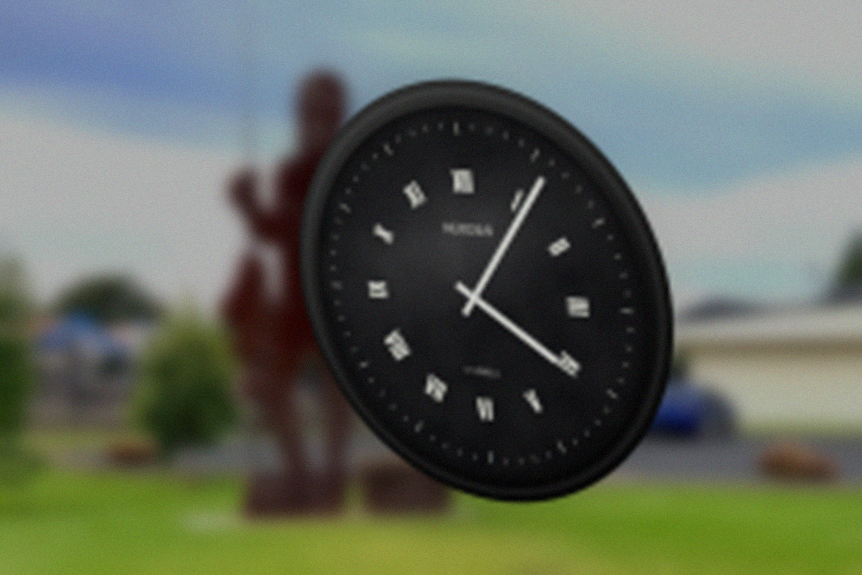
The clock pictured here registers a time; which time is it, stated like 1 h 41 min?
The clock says 4 h 06 min
